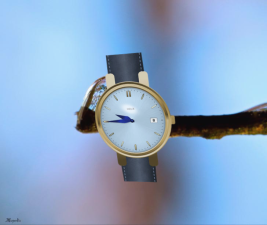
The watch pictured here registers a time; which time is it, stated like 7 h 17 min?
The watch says 9 h 45 min
